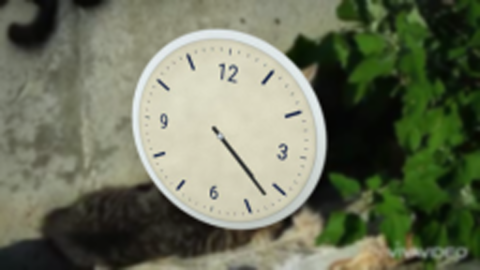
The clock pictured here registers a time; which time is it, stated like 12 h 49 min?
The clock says 4 h 22 min
